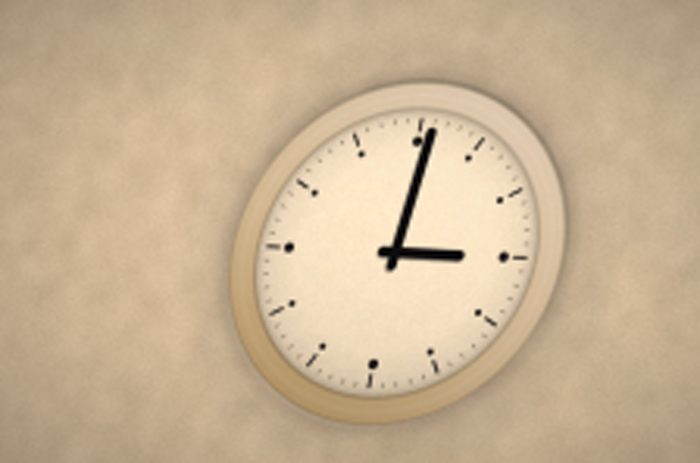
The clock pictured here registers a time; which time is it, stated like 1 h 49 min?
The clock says 3 h 01 min
